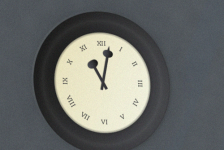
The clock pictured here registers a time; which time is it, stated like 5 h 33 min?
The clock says 11 h 02 min
